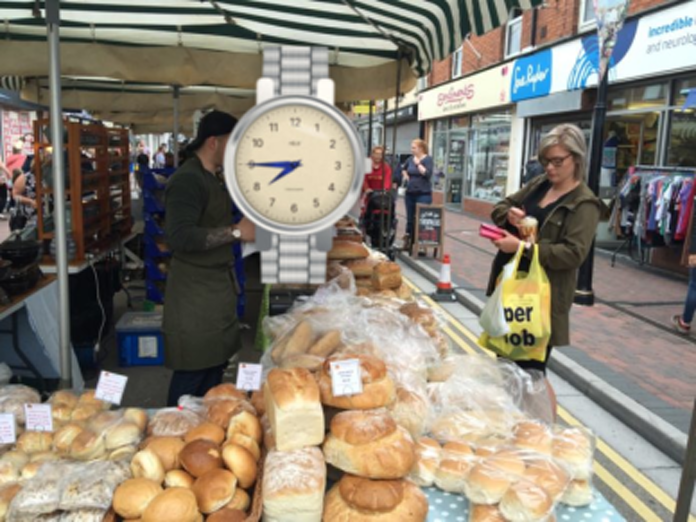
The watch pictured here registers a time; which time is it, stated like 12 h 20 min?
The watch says 7 h 45 min
